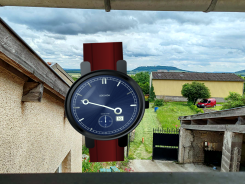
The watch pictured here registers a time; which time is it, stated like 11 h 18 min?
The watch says 3 h 48 min
